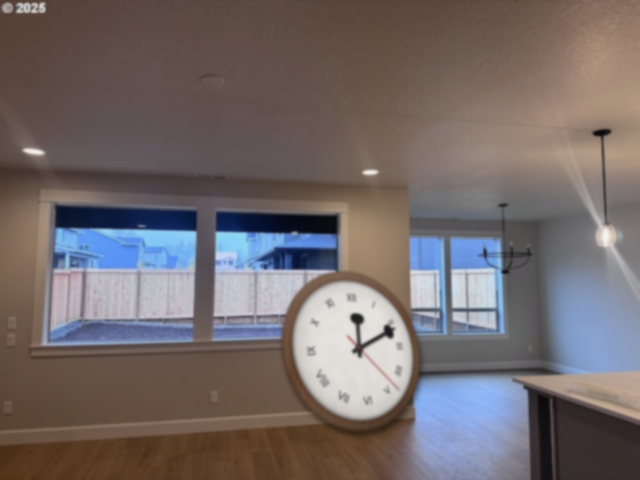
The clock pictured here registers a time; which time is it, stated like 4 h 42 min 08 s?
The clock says 12 h 11 min 23 s
